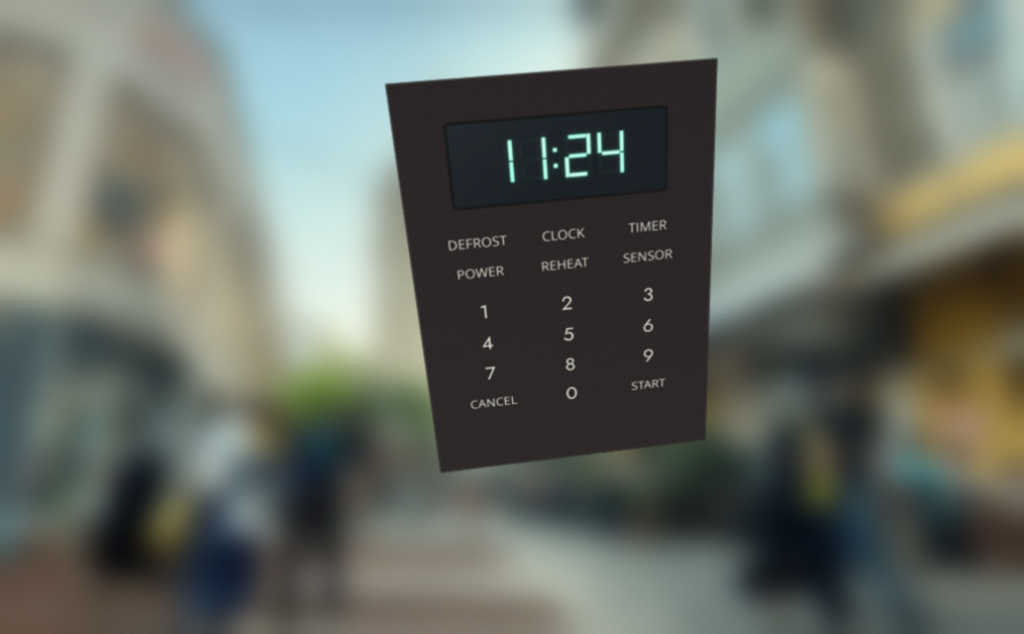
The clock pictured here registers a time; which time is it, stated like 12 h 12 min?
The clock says 11 h 24 min
